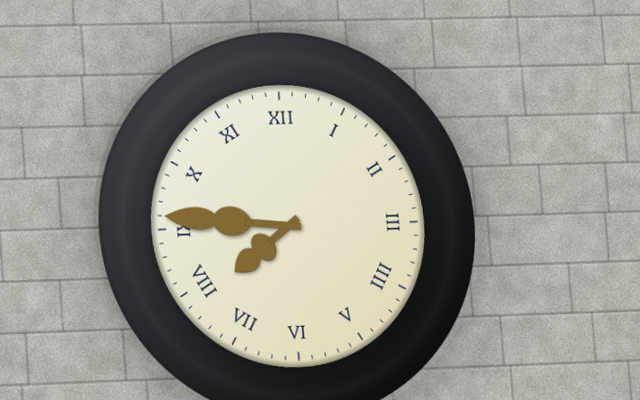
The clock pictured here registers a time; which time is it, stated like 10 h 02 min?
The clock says 7 h 46 min
